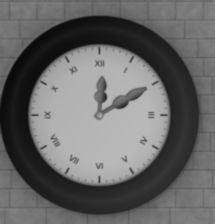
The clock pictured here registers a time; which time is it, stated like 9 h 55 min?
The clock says 12 h 10 min
